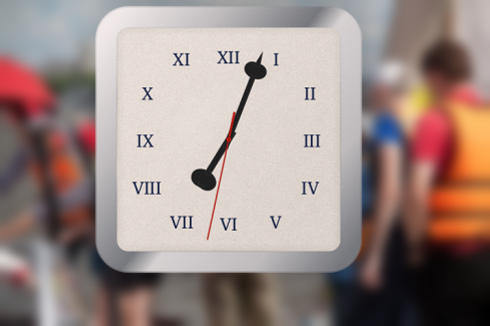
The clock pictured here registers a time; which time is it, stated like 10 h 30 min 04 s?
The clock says 7 h 03 min 32 s
